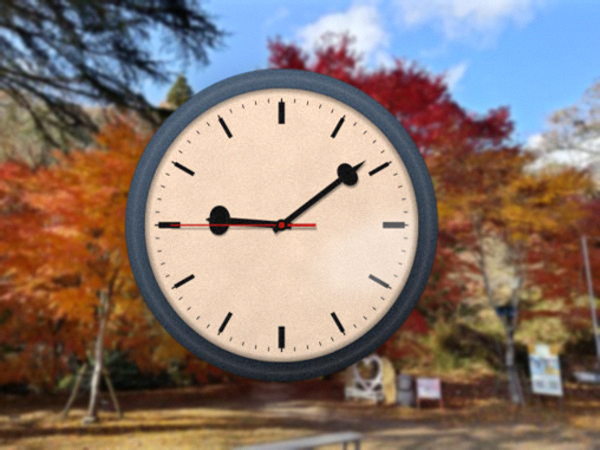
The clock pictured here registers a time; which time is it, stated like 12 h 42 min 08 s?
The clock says 9 h 08 min 45 s
